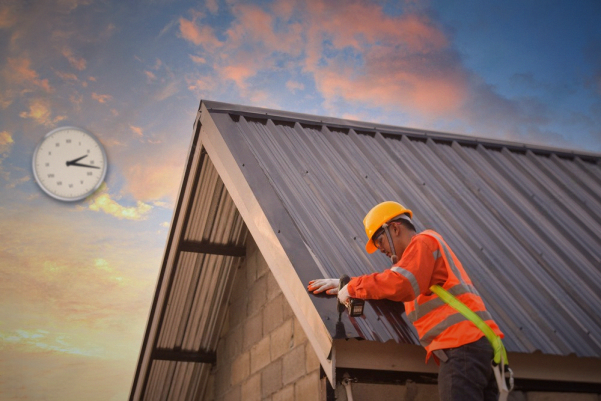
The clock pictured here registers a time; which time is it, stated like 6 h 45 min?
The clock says 2 h 17 min
